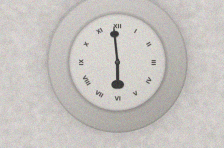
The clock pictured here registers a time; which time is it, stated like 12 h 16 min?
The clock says 5 h 59 min
